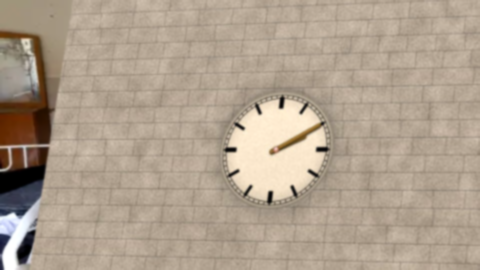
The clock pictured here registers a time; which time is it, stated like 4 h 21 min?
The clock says 2 h 10 min
